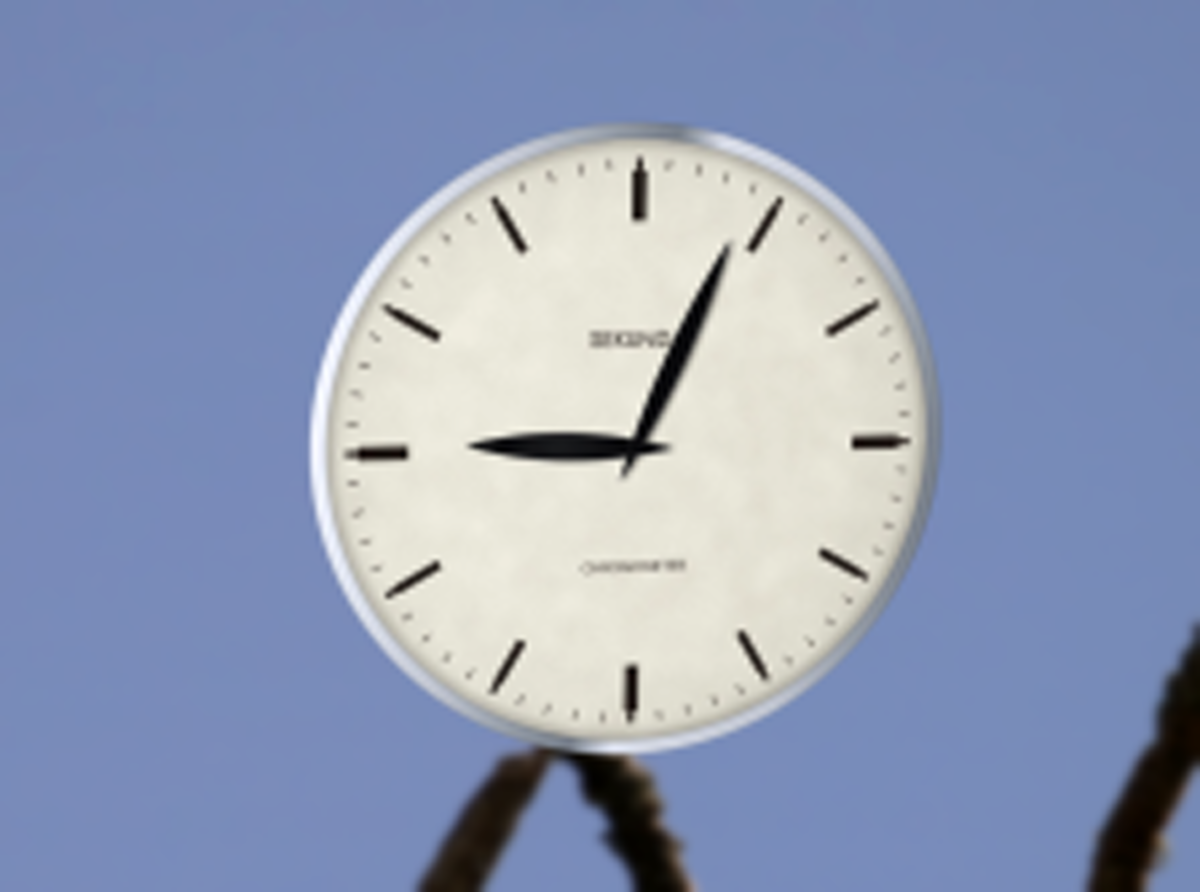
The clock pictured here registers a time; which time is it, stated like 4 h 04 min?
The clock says 9 h 04 min
